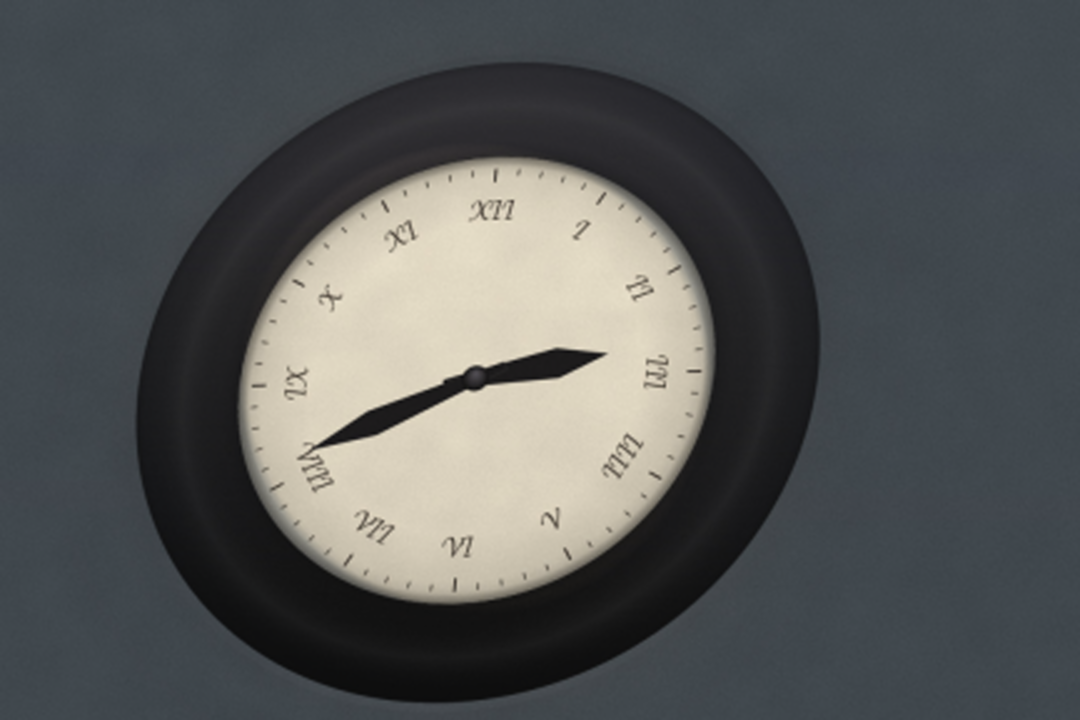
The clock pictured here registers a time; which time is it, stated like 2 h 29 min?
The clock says 2 h 41 min
